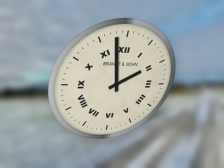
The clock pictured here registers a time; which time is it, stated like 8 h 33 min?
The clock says 1 h 58 min
